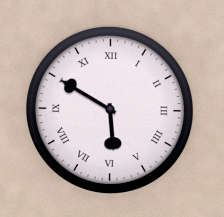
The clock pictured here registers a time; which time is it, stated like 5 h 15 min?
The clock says 5 h 50 min
